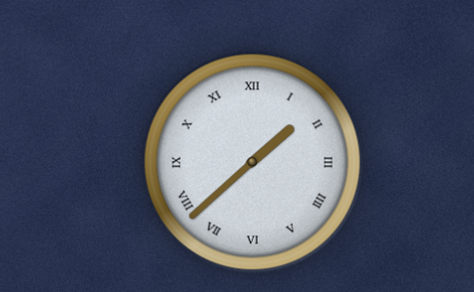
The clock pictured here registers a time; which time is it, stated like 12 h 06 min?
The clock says 1 h 38 min
